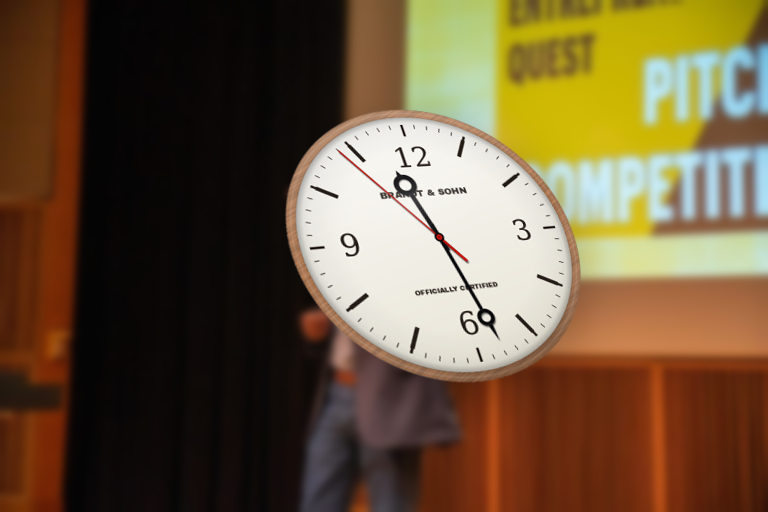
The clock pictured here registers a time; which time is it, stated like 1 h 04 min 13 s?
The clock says 11 h 27 min 54 s
